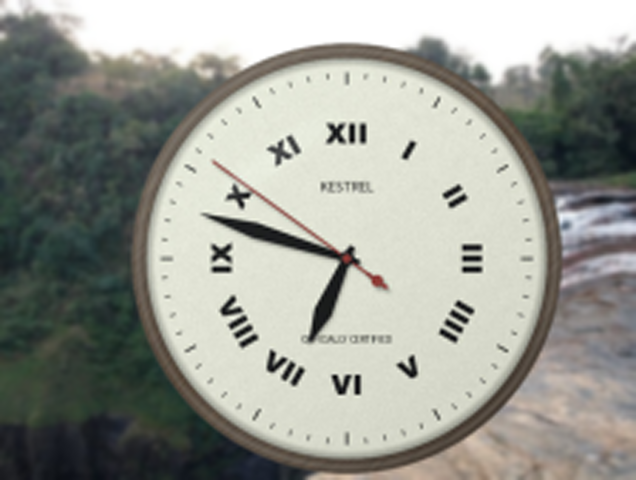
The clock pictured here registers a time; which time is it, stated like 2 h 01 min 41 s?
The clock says 6 h 47 min 51 s
